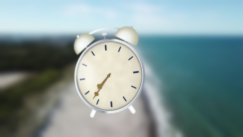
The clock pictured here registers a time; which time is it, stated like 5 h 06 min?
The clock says 7 h 37 min
